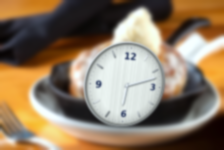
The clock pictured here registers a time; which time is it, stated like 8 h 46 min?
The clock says 6 h 12 min
